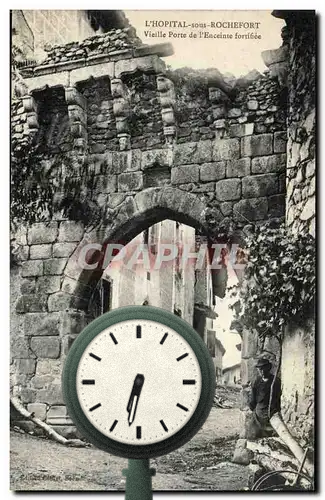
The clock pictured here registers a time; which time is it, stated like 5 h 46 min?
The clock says 6 h 32 min
